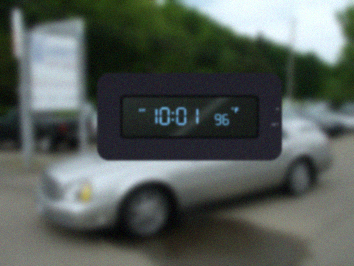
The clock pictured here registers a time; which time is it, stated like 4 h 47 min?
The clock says 10 h 01 min
